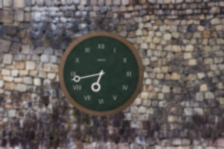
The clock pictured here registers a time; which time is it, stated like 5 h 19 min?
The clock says 6 h 43 min
